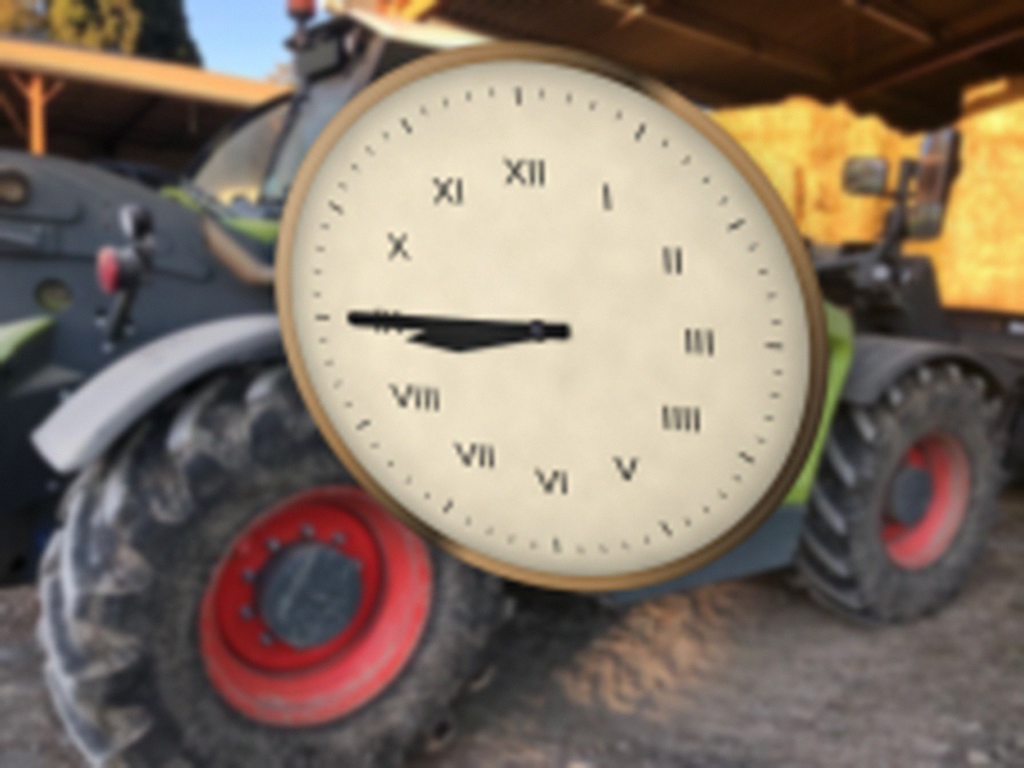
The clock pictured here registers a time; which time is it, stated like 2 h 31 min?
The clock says 8 h 45 min
